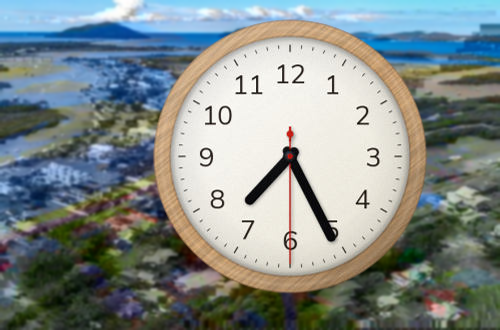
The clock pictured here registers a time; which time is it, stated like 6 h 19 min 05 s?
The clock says 7 h 25 min 30 s
